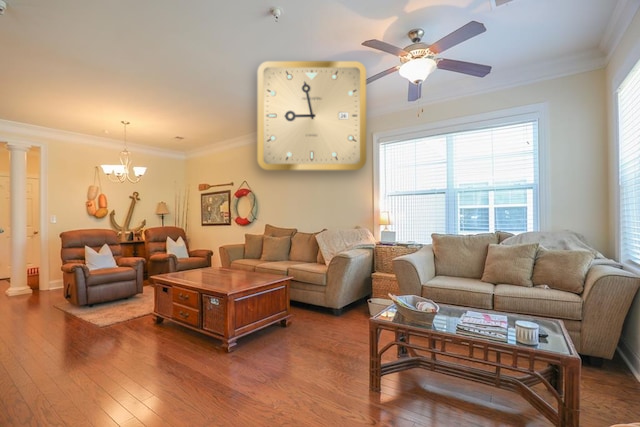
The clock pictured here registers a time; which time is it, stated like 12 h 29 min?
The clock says 8 h 58 min
